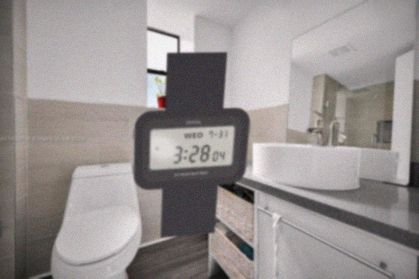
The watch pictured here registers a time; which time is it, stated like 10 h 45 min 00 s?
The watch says 3 h 28 min 04 s
